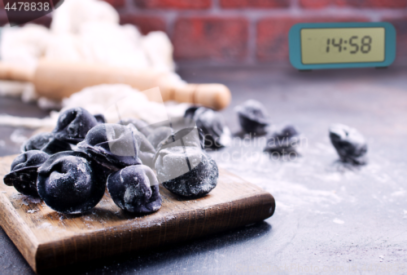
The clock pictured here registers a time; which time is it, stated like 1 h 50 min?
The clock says 14 h 58 min
